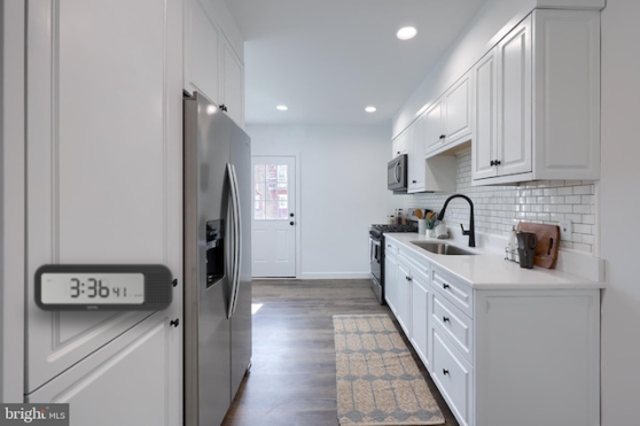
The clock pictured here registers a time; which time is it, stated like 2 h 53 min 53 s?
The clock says 3 h 36 min 41 s
